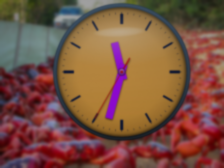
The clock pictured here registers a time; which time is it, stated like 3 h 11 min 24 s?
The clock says 11 h 32 min 35 s
